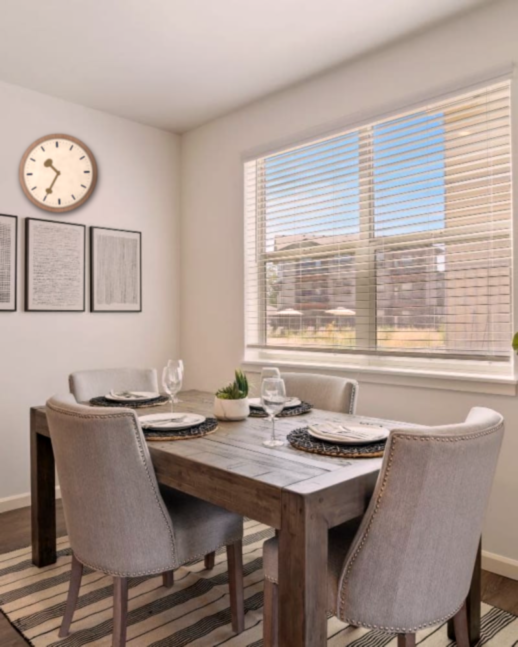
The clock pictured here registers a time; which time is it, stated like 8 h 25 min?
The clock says 10 h 35 min
